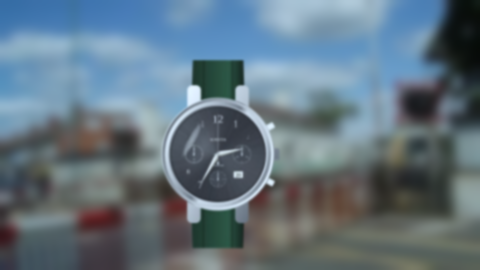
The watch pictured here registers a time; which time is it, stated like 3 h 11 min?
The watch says 2 h 35 min
